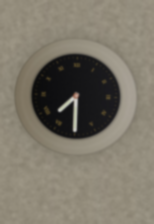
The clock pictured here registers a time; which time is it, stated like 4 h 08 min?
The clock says 7 h 30 min
